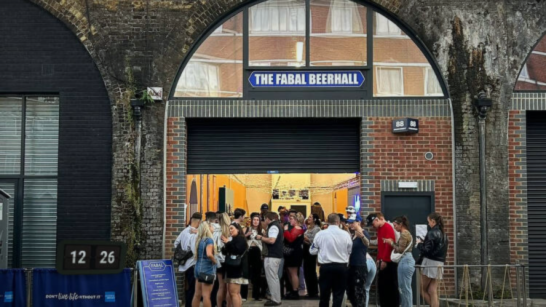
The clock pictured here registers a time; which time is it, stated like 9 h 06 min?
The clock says 12 h 26 min
